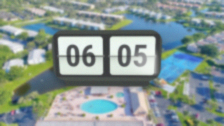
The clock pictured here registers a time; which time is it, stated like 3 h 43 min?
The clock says 6 h 05 min
